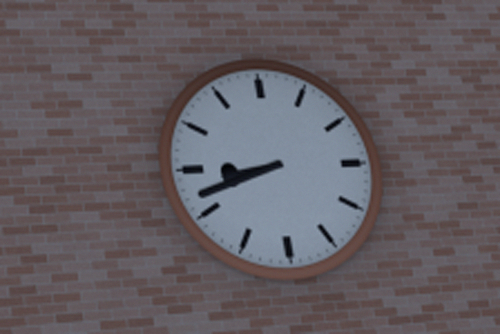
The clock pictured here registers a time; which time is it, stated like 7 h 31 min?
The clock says 8 h 42 min
